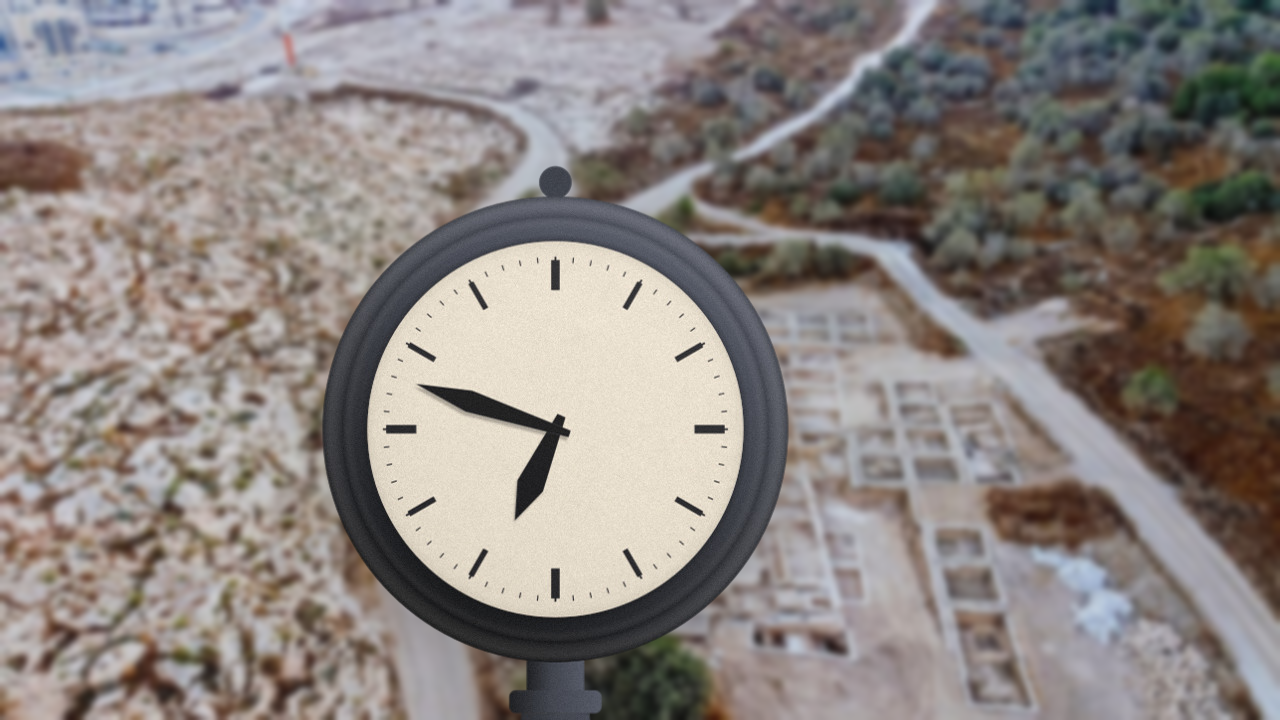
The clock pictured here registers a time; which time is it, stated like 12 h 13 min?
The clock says 6 h 48 min
